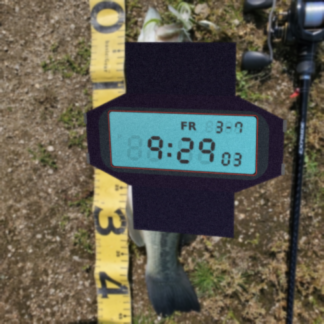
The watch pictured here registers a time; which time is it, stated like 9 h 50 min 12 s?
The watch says 9 h 29 min 03 s
